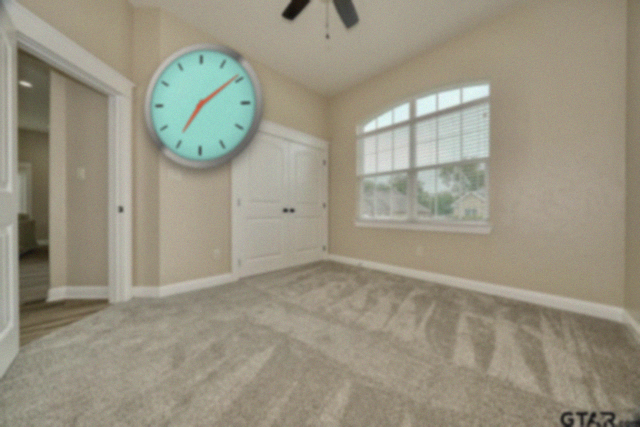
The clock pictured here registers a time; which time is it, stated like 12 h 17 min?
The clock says 7 h 09 min
